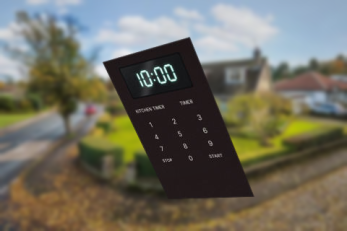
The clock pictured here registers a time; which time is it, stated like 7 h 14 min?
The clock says 10 h 00 min
